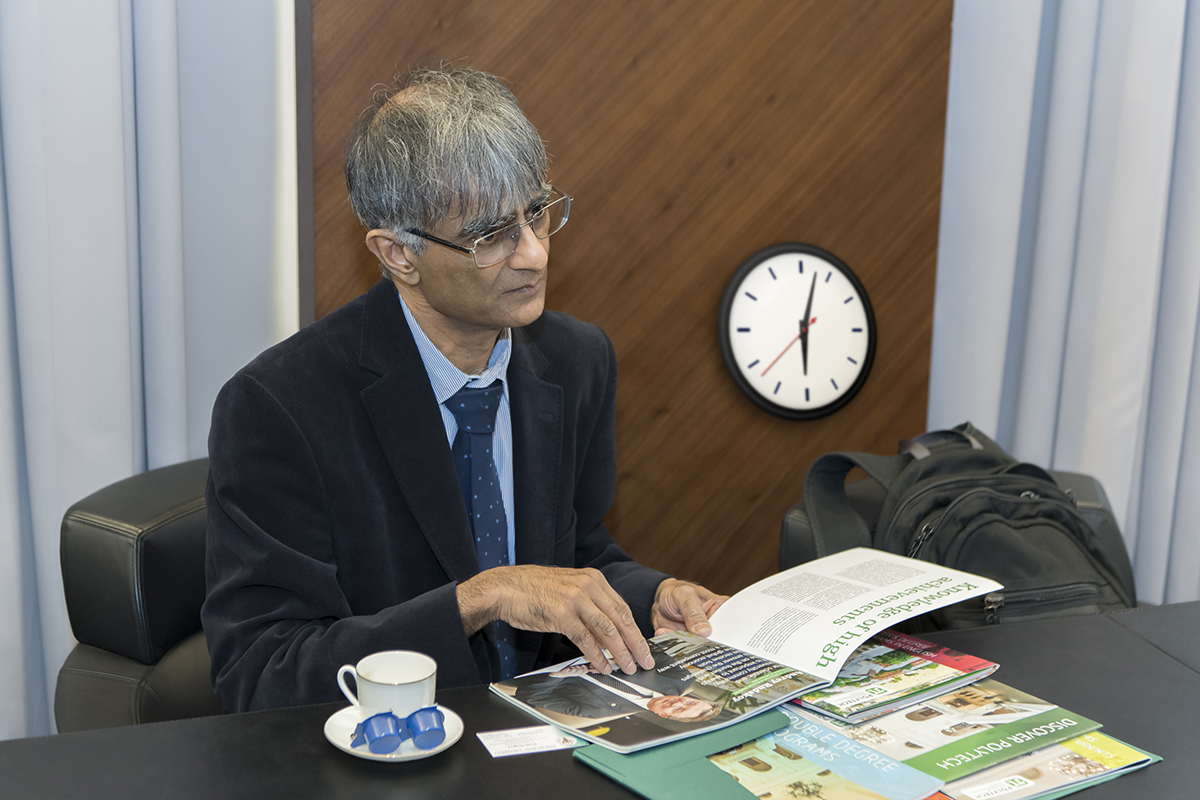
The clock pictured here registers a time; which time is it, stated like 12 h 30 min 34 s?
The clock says 6 h 02 min 38 s
